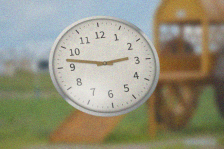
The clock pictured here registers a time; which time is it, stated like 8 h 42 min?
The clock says 2 h 47 min
